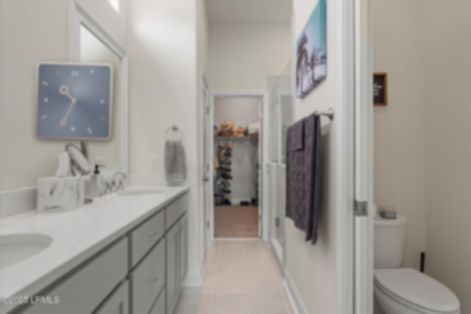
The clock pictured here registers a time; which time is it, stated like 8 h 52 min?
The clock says 10 h 34 min
